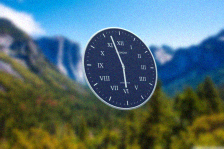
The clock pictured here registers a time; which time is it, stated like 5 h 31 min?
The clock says 5 h 57 min
